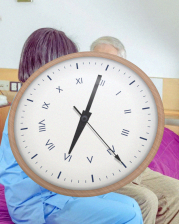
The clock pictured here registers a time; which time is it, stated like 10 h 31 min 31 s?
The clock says 5 h 59 min 20 s
